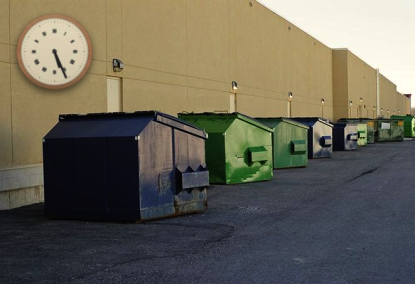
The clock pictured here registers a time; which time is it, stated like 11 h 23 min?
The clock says 5 h 26 min
